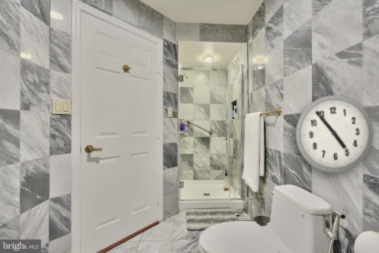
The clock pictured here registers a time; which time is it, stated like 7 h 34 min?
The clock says 4 h 54 min
